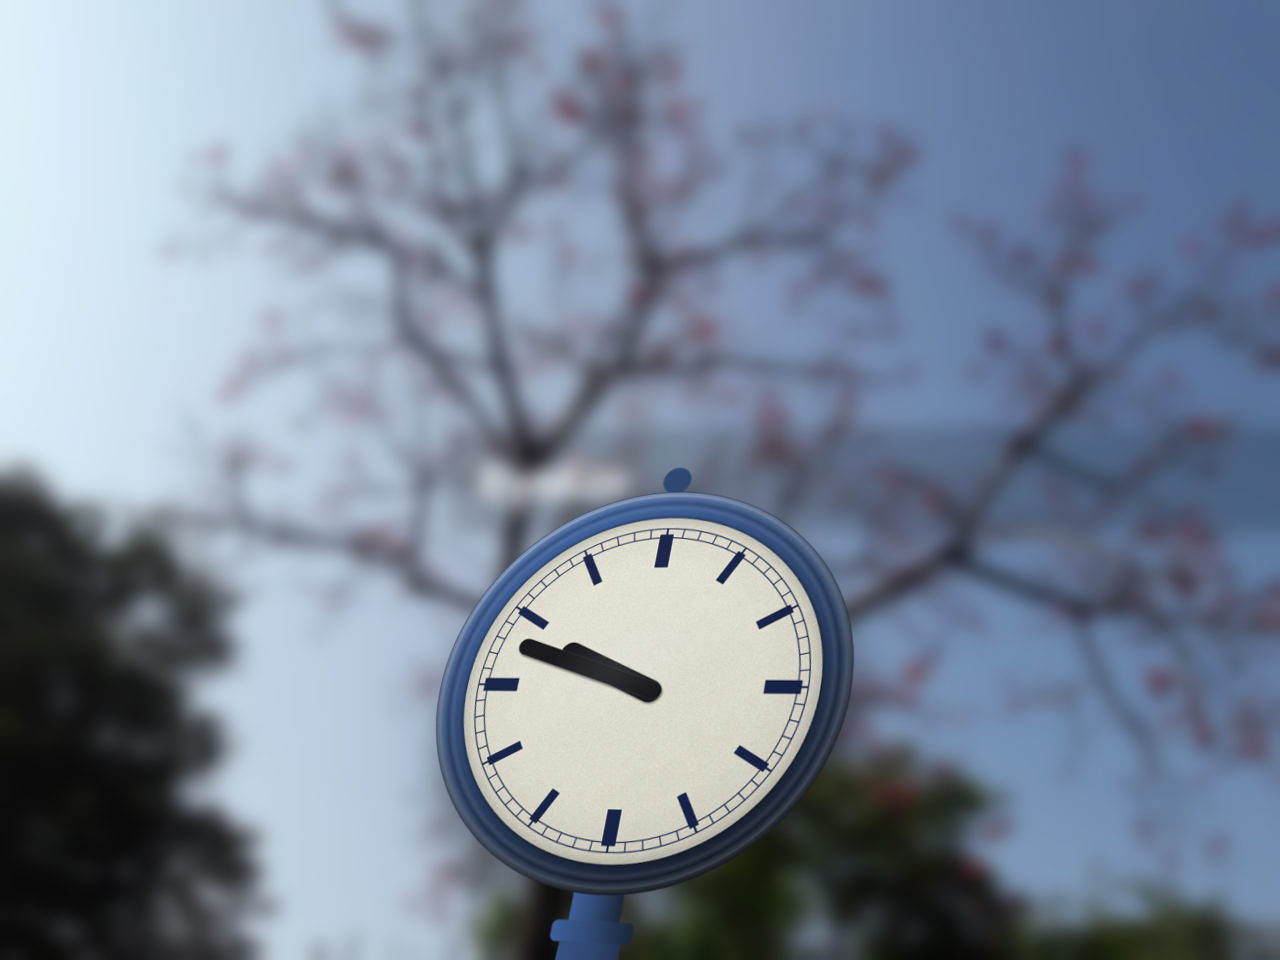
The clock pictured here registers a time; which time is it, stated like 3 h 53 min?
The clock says 9 h 48 min
